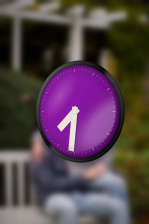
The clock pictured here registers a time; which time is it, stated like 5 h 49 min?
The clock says 7 h 31 min
